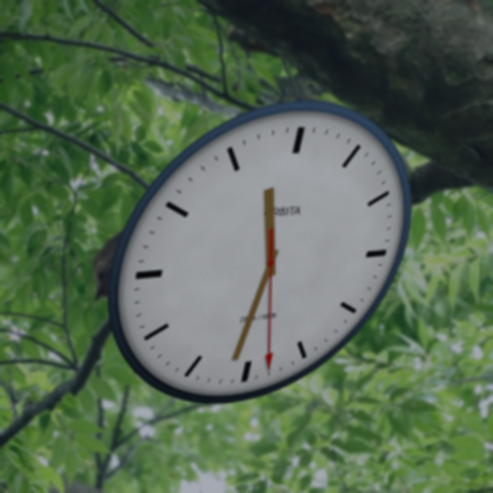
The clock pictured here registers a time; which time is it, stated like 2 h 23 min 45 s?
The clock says 11 h 31 min 28 s
